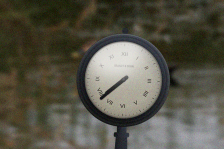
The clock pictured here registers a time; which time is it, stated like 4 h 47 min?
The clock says 7 h 38 min
